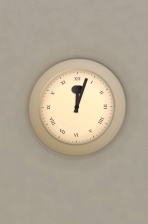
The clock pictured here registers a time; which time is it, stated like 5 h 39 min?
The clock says 12 h 03 min
